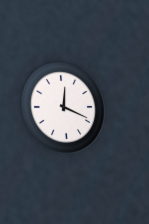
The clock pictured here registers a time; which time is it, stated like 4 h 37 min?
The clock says 12 h 19 min
